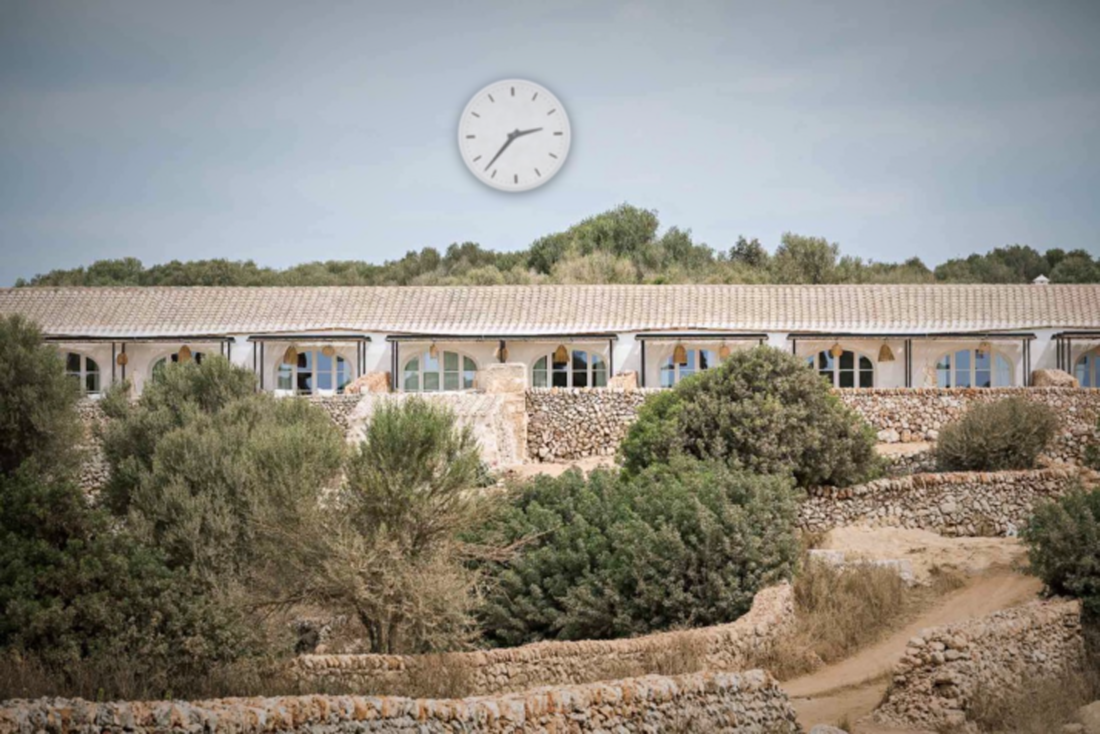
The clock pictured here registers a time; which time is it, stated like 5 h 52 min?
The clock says 2 h 37 min
